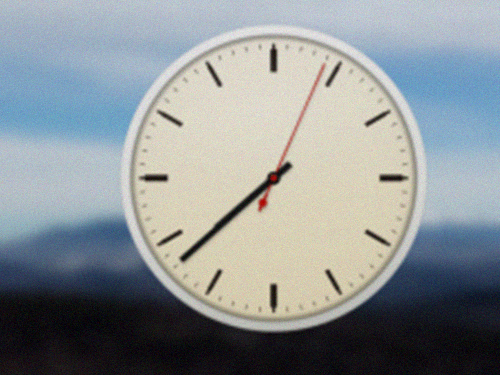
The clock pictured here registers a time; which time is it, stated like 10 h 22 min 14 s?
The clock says 7 h 38 min 04 s
